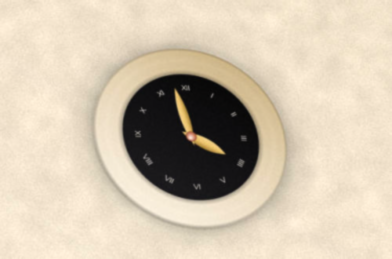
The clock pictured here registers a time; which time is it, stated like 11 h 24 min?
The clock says 3 h 58 min
